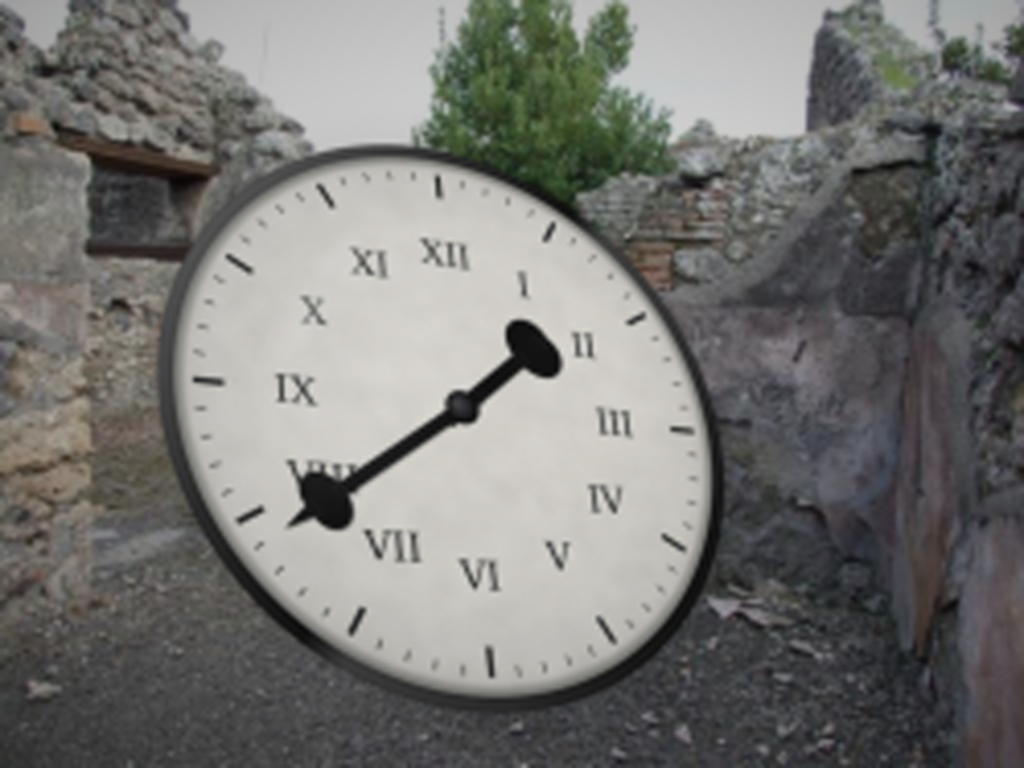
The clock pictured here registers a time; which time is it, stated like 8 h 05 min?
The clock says 1 h 39 min
